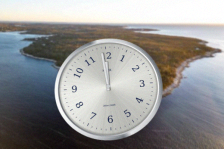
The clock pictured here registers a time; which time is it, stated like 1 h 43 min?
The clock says 11 h 59 min
